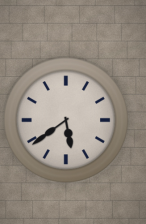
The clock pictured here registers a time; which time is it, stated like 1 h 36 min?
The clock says 5 h 39 min
